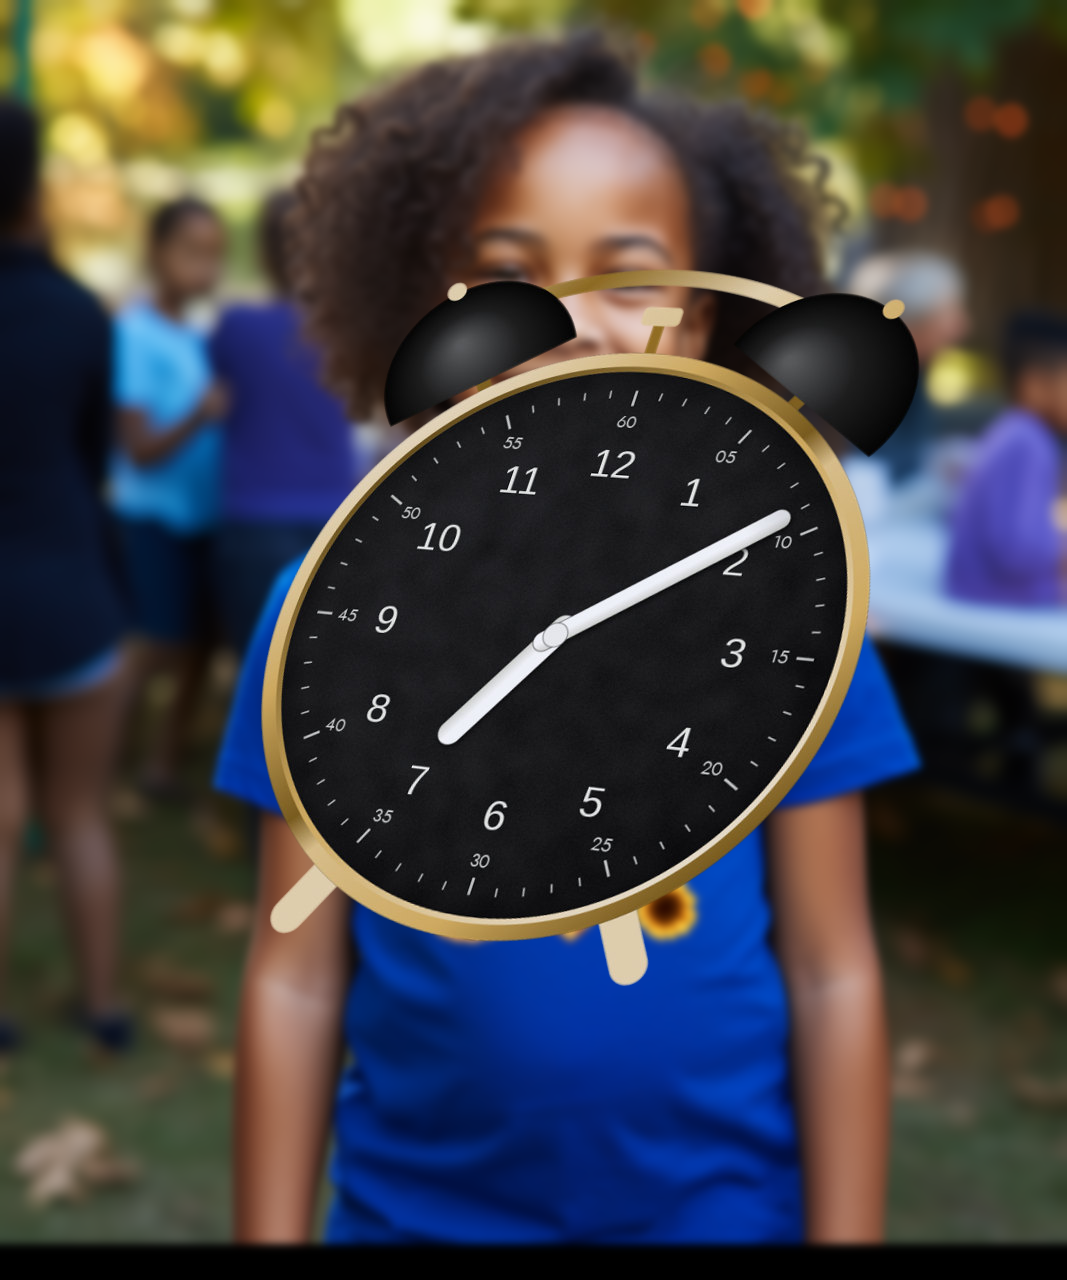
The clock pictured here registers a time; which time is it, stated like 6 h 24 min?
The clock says 7 h 09 min
